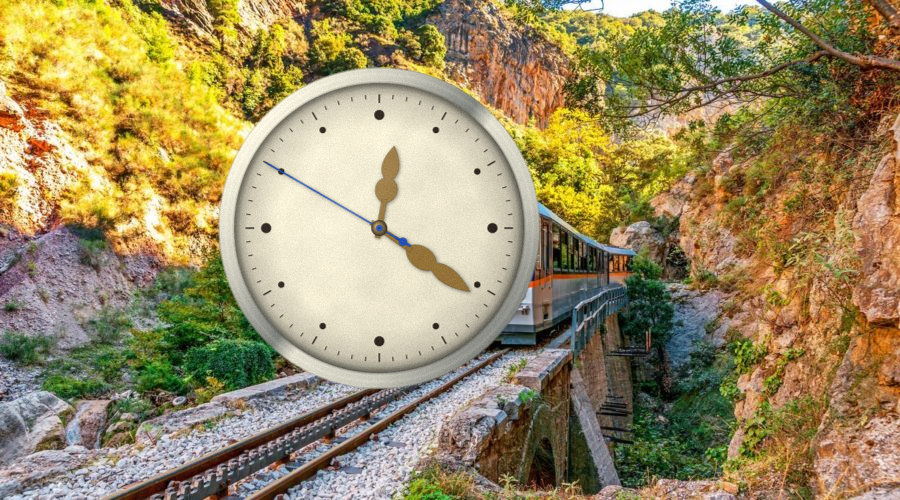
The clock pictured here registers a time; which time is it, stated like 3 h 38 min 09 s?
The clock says 12 h 20 min 50 s
